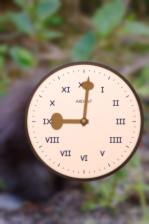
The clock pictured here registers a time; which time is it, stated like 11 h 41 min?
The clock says 9 h 01 min
